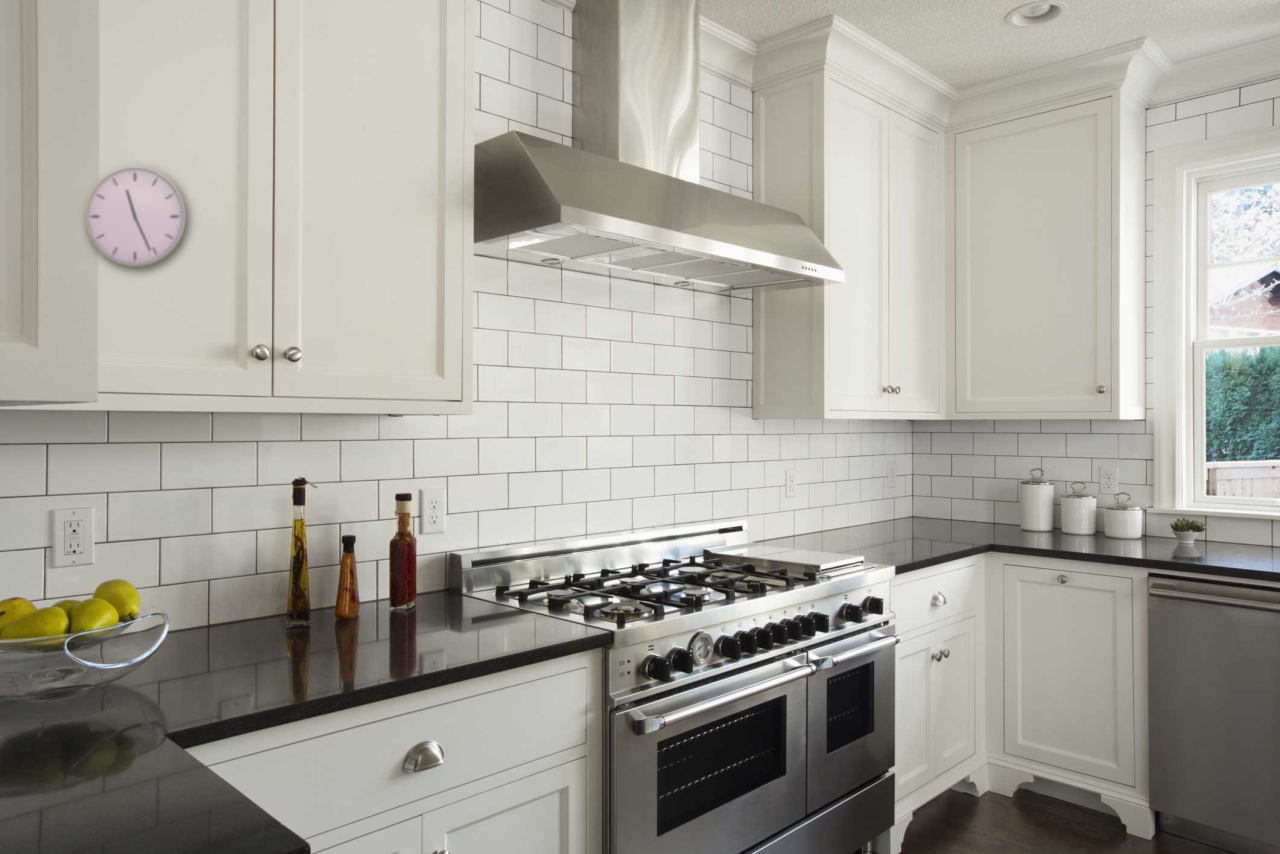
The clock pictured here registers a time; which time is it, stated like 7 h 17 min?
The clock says 11 h 26 min
